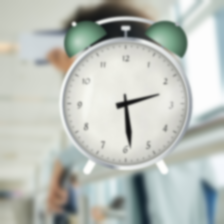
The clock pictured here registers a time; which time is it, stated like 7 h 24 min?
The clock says 2 h 29 min
